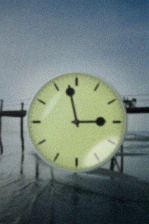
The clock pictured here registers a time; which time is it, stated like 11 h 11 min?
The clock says 2 h 58 min
